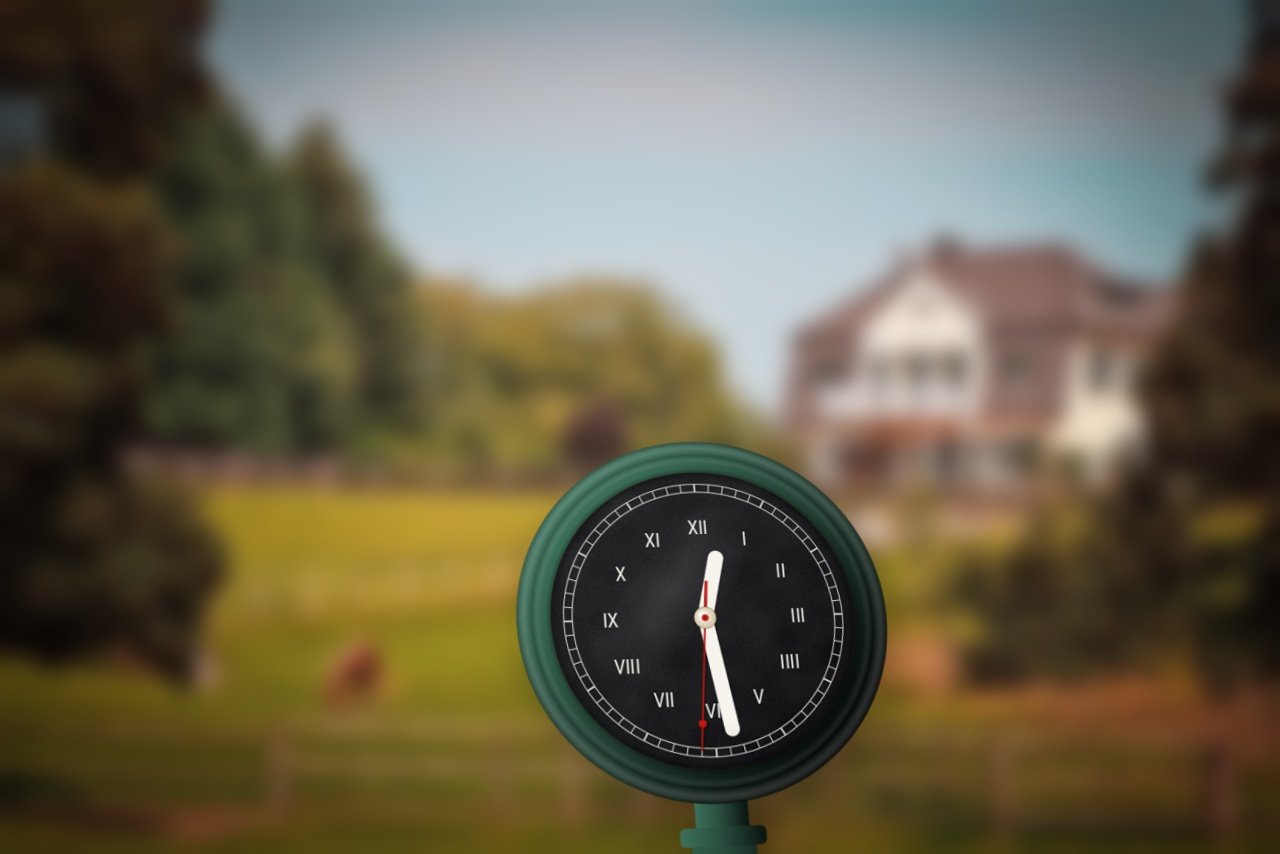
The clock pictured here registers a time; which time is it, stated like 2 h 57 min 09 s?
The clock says 12 h 28 min 31 s
